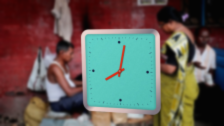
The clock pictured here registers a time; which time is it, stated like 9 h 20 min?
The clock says 8 h 02 min
